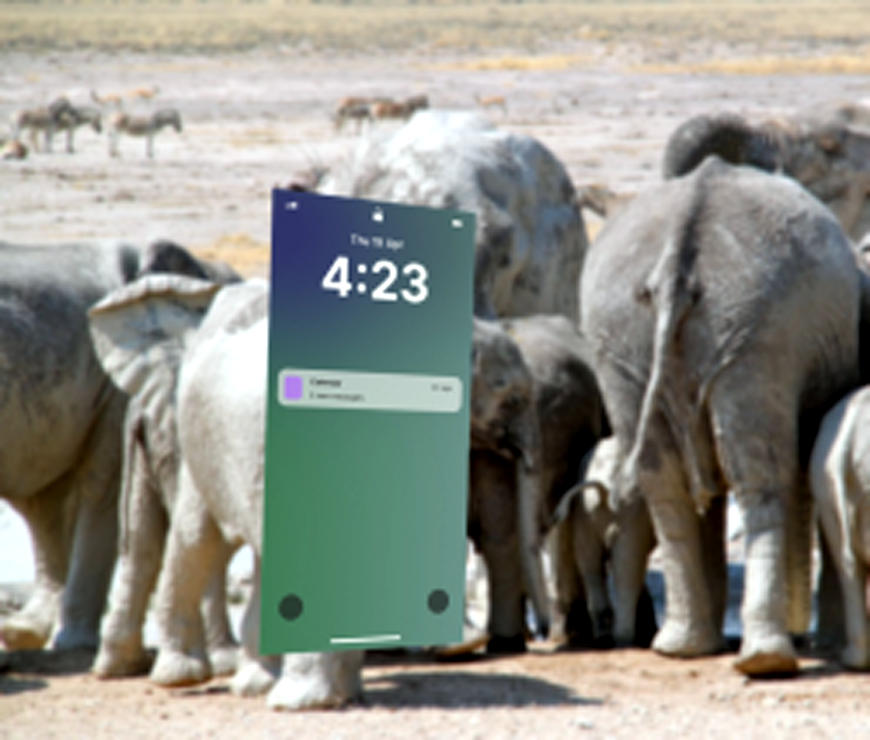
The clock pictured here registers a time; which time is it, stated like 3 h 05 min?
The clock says 4 h 23 min
